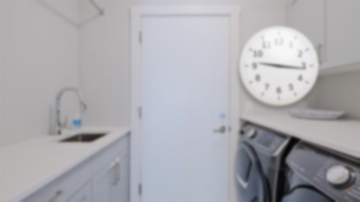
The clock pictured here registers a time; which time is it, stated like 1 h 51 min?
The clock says 9 h 16 min
